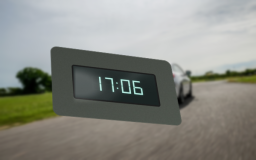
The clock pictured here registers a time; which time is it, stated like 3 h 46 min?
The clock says 17 h 06 min
